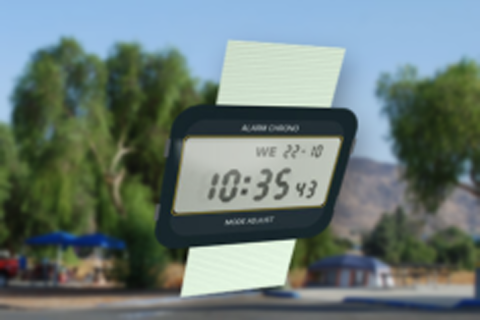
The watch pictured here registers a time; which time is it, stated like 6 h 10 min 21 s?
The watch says 10 h 35 min 43 s
